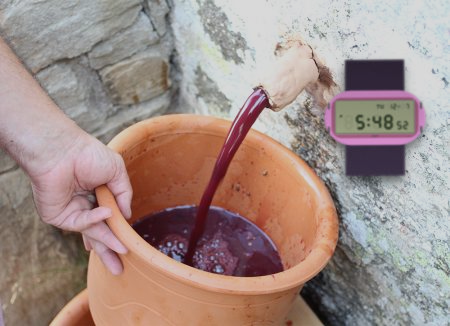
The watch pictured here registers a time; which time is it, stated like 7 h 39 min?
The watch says 5 h 48 min
